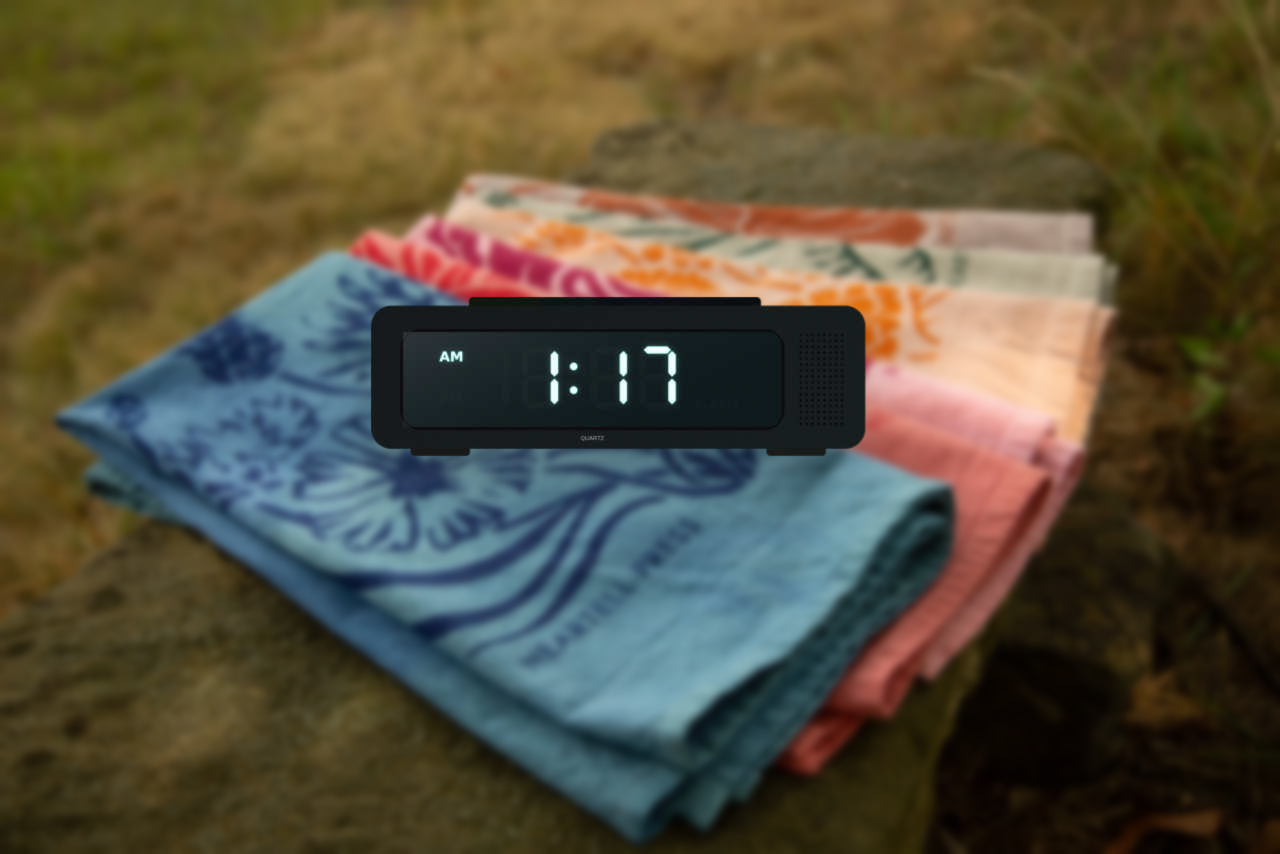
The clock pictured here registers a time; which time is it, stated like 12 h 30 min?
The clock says 1 h 17 min
